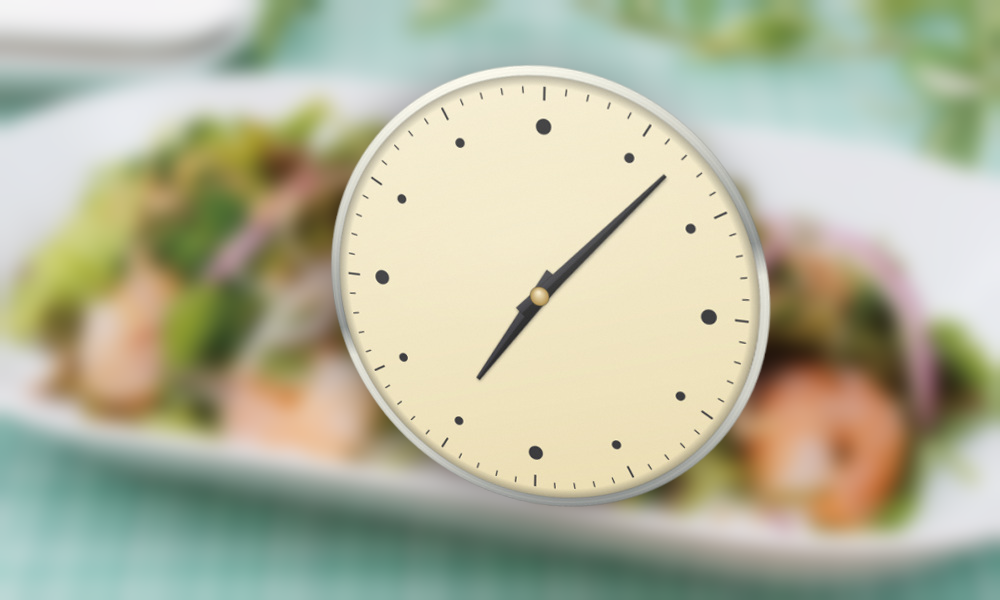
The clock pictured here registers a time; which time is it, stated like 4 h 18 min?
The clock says 7 h 07 min
